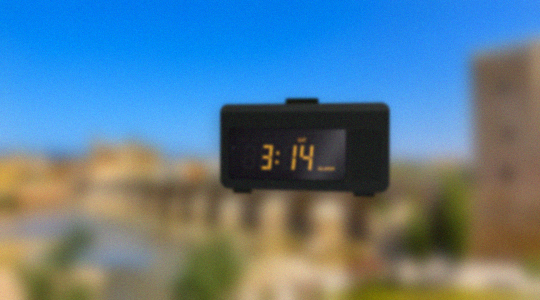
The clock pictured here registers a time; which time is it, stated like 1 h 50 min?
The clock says 3 h 14 min
